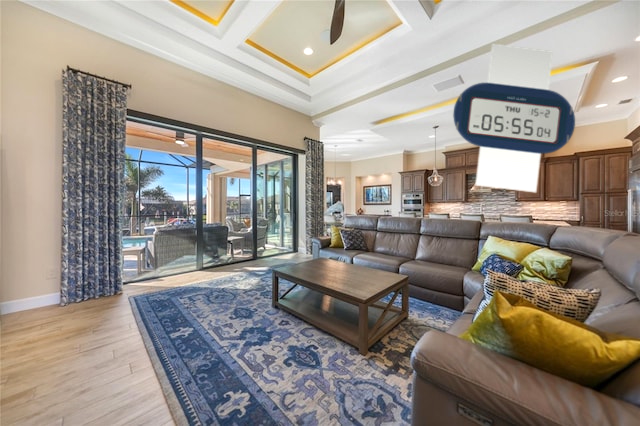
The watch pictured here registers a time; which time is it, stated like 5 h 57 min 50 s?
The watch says 5 h 55 min 04 s
